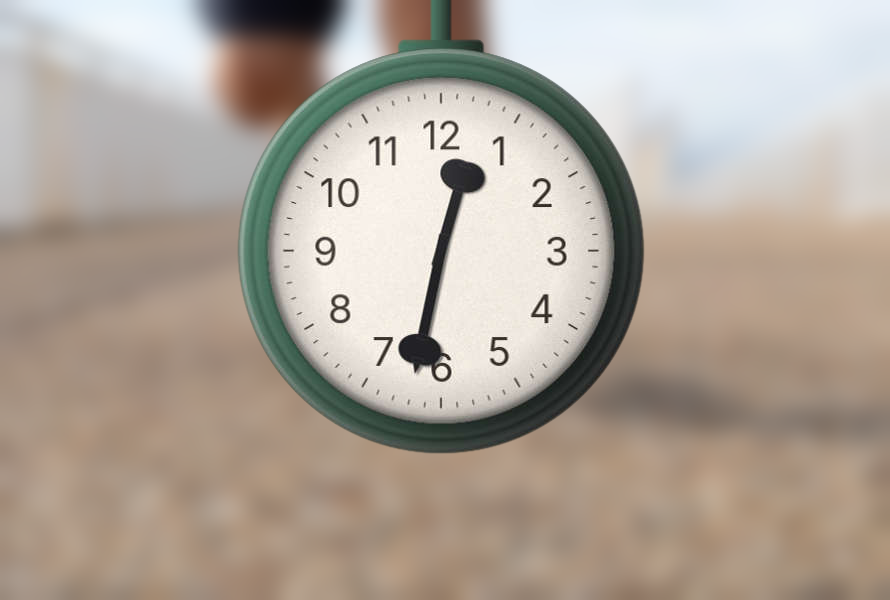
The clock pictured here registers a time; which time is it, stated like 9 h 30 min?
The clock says 12 h 32 min
